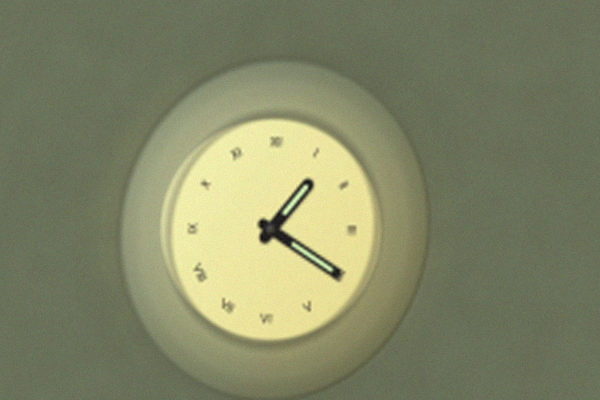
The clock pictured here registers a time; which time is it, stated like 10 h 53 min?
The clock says 1 h 20 min
